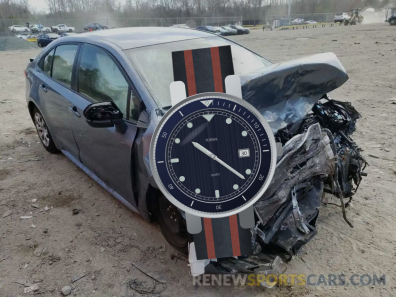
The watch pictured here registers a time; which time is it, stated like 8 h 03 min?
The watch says 10 h 22 min
